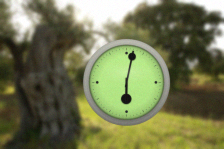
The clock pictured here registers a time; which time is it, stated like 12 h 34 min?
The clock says 6 h 02 min
